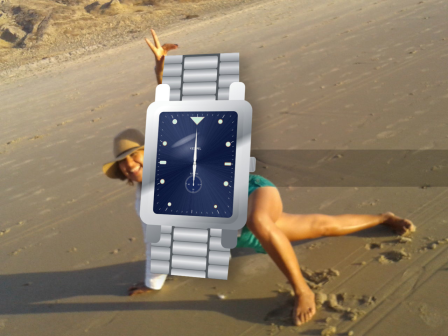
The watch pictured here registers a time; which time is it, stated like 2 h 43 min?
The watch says 6 h 00 min
